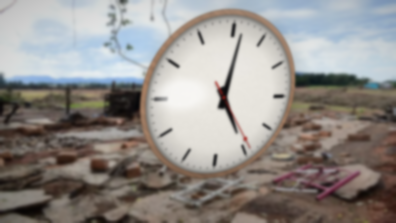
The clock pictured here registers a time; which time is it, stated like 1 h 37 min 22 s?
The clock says 5 h 01 min 24 s
